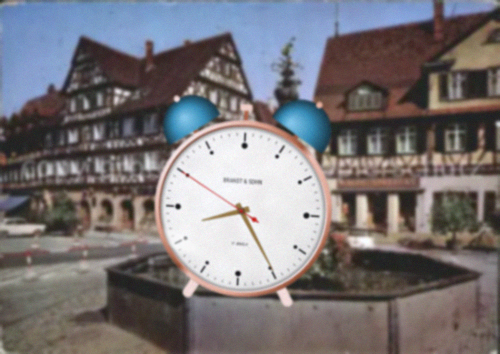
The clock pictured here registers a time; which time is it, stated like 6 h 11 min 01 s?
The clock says 8 h 24 min 50 s
